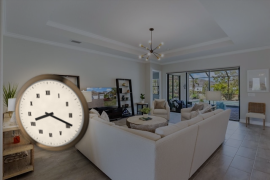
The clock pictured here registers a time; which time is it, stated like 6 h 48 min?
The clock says 8 h 19 min
